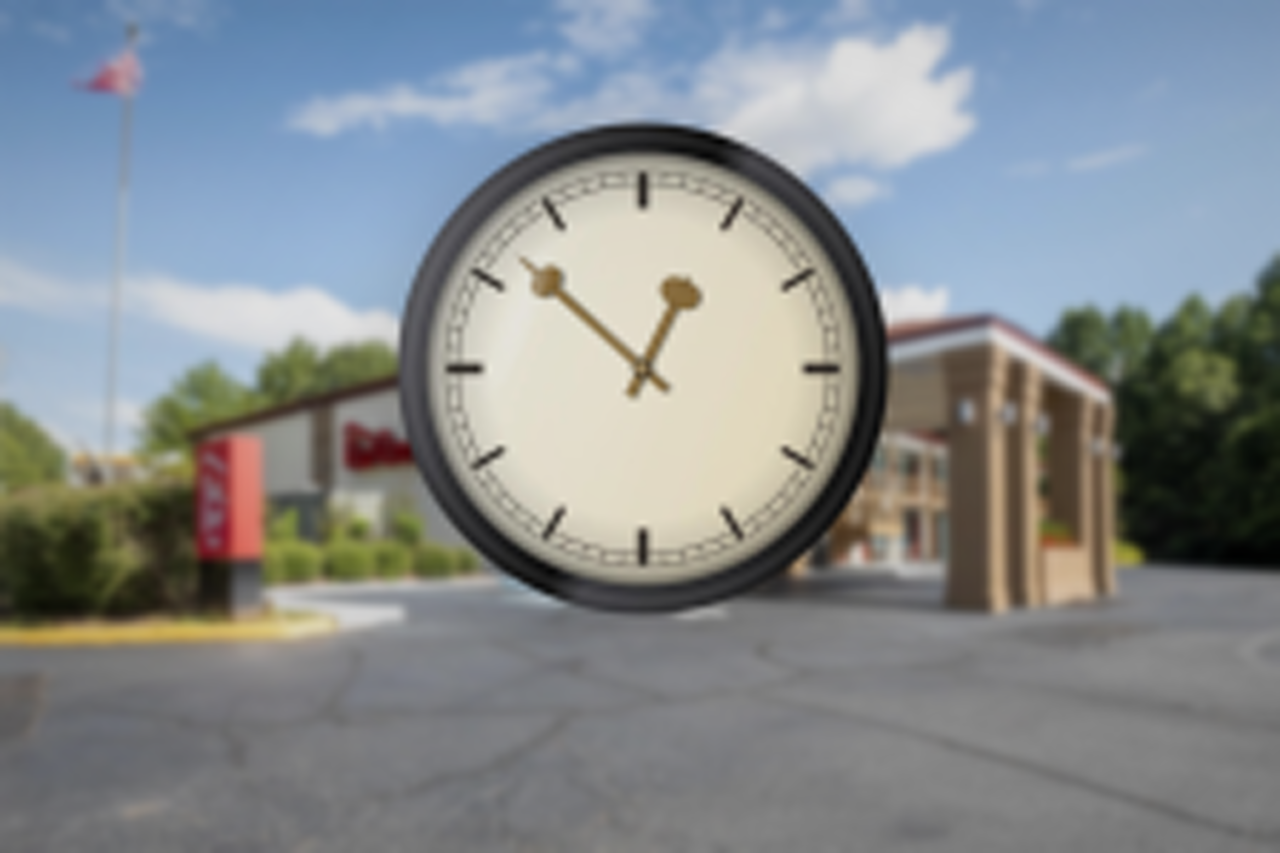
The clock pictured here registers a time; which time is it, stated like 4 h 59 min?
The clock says 12 h 52 min
